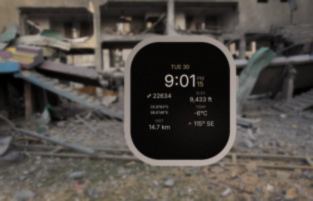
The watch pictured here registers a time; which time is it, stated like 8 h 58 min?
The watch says 9 h 01 min
